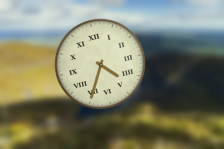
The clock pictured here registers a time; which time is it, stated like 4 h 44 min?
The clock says 4 h 35 min
